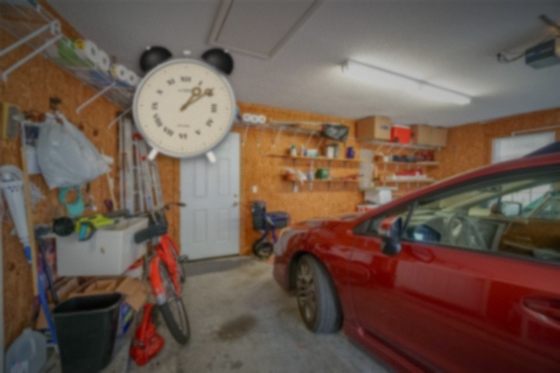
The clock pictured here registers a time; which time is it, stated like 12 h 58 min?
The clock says 1 h 09 min
